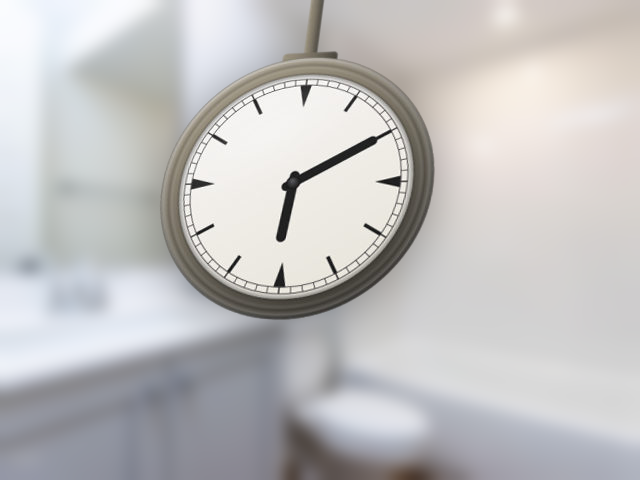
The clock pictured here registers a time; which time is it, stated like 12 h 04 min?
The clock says 6 h 10 min
